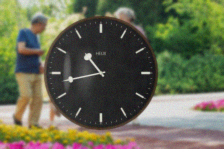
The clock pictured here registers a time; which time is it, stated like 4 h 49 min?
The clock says 10 h 43 min
